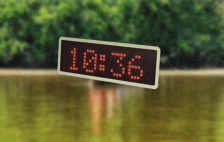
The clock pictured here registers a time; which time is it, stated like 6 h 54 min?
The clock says 10 h 36 min
